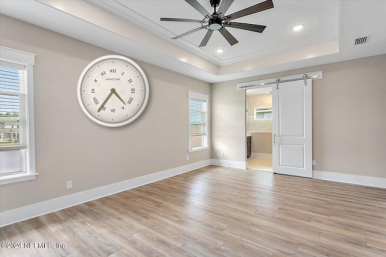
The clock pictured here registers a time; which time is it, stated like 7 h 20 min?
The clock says 4 h 36 min
